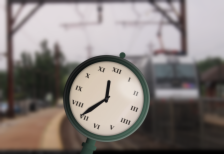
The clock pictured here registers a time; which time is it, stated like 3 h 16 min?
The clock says 11 h 36 min
